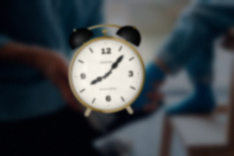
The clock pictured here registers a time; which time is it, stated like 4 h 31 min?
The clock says 8 h 07 min
